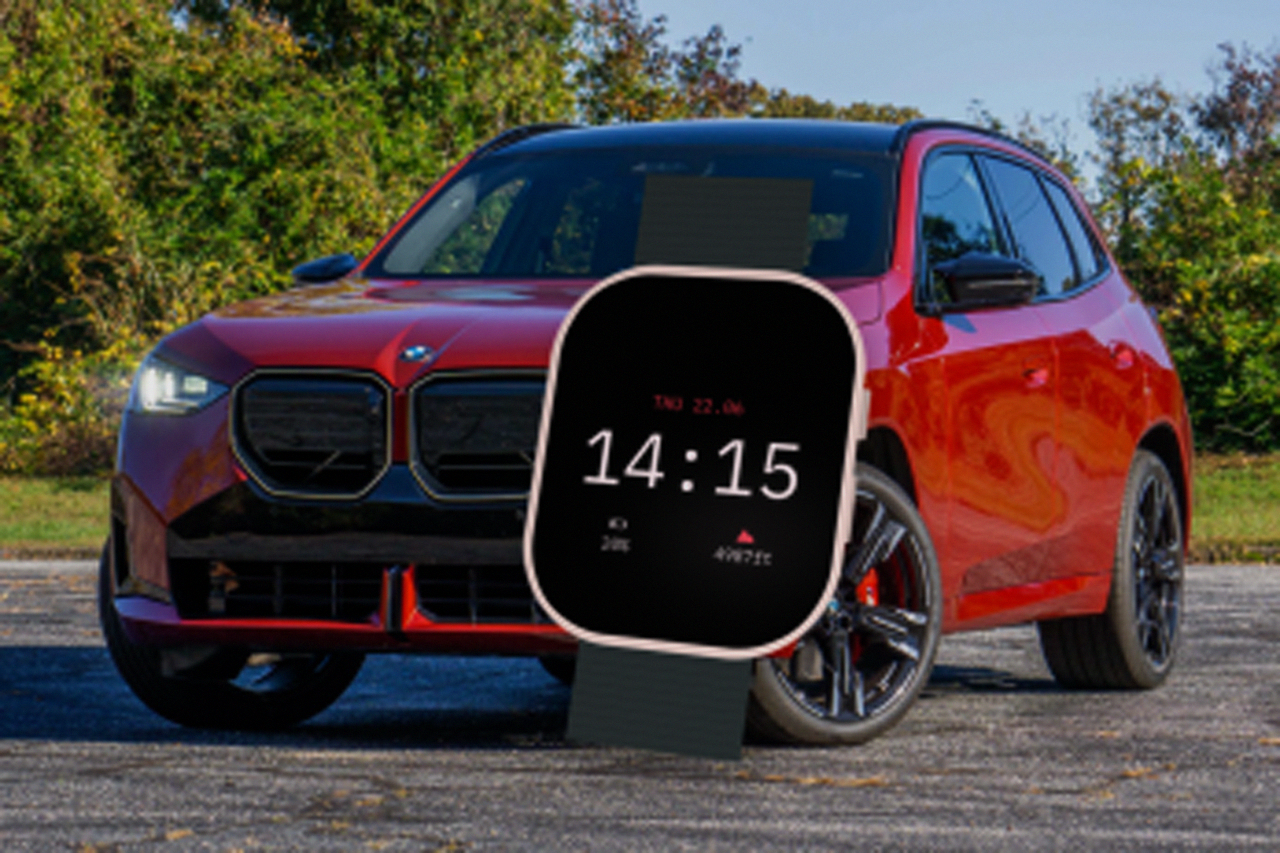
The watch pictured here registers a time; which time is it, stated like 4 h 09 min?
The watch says 14 h 15 min
